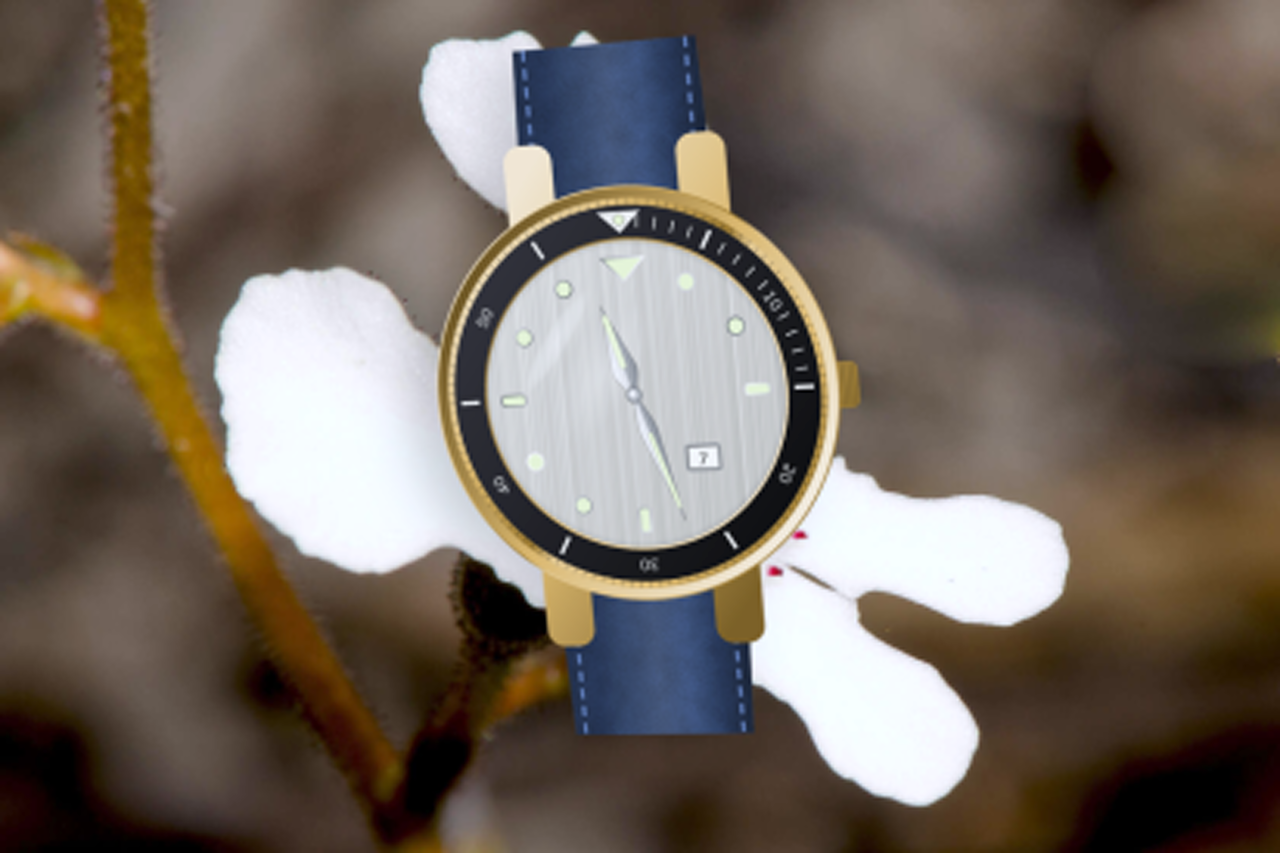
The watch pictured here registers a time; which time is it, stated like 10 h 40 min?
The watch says 11 h 27 min
